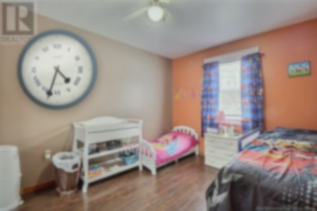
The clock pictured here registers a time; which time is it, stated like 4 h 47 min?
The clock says 4 h 33 min
